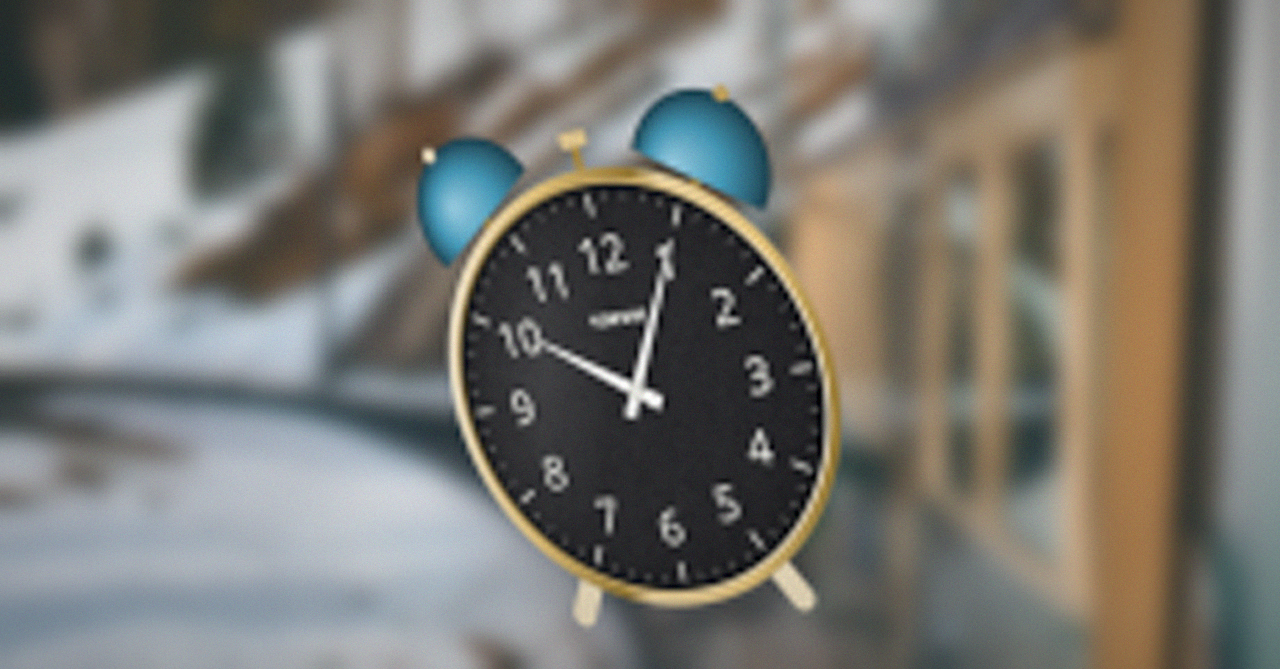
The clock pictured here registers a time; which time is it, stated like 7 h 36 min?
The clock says 10 h 05 min
